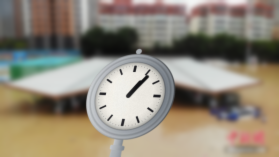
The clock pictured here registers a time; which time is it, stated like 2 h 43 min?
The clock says 1 h 06 min
